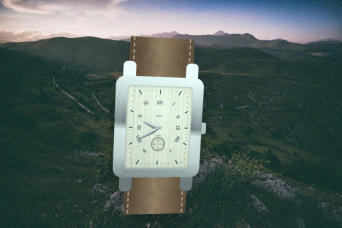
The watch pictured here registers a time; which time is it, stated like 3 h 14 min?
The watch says 9 h 40 min
